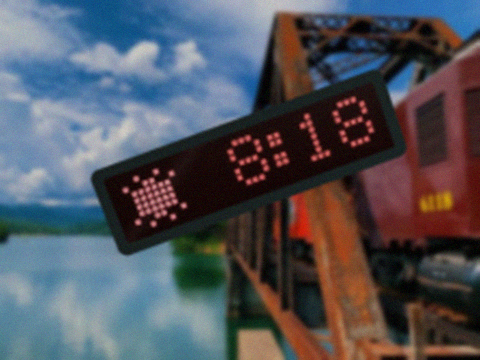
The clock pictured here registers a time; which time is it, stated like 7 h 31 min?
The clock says 8 h 18 min
